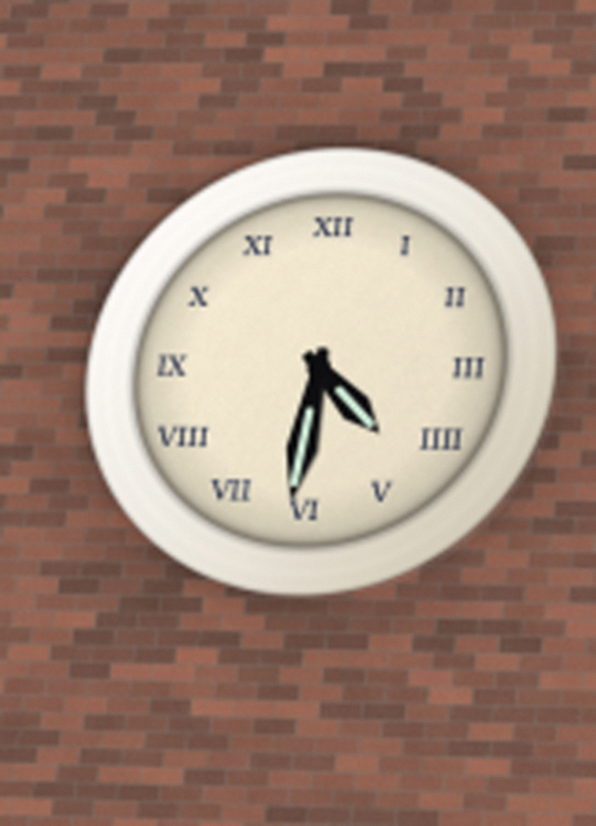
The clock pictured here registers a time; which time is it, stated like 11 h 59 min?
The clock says 4 h 31 min
